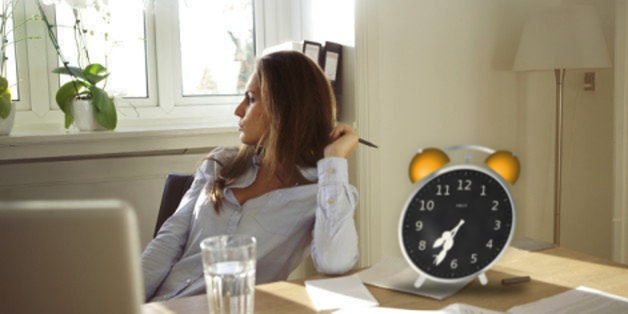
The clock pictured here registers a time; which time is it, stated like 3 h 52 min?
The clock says 7 h 34 min
